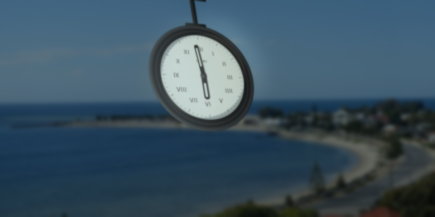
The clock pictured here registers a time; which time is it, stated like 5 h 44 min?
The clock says 5 h 59 min
